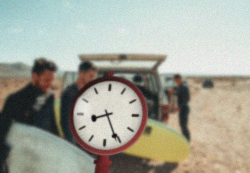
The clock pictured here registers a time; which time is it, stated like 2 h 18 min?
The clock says 8 h 26 min
